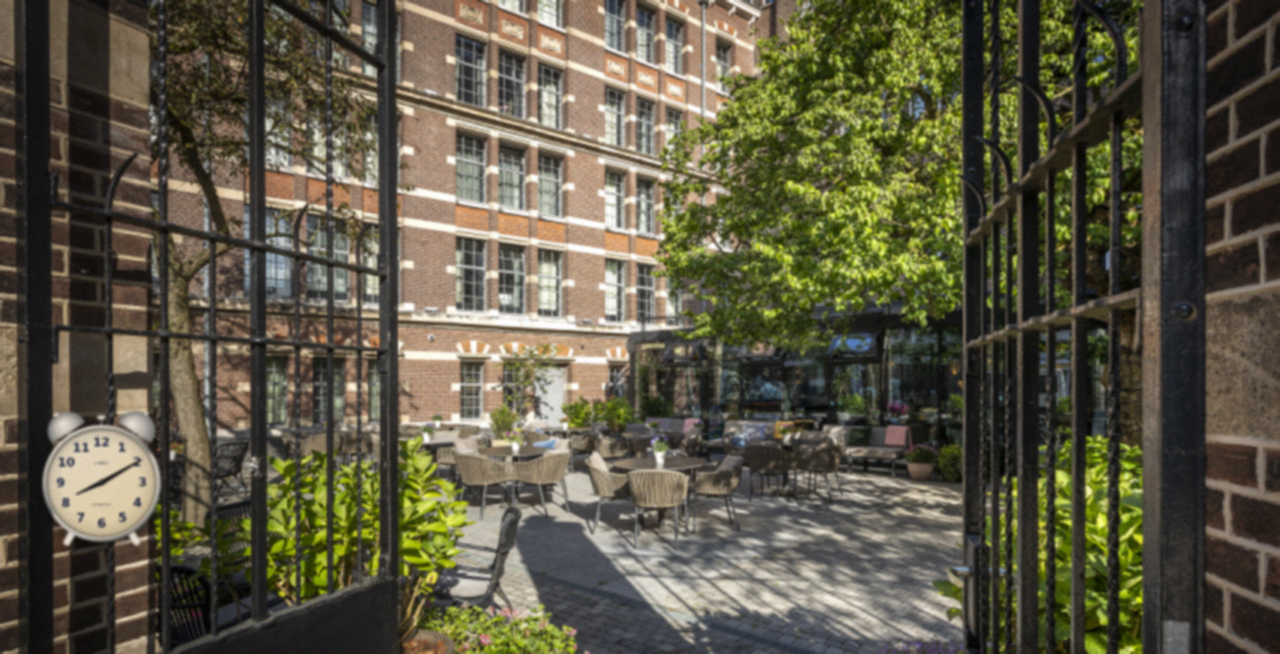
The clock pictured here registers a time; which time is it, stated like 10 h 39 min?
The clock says 8 h 10 min
